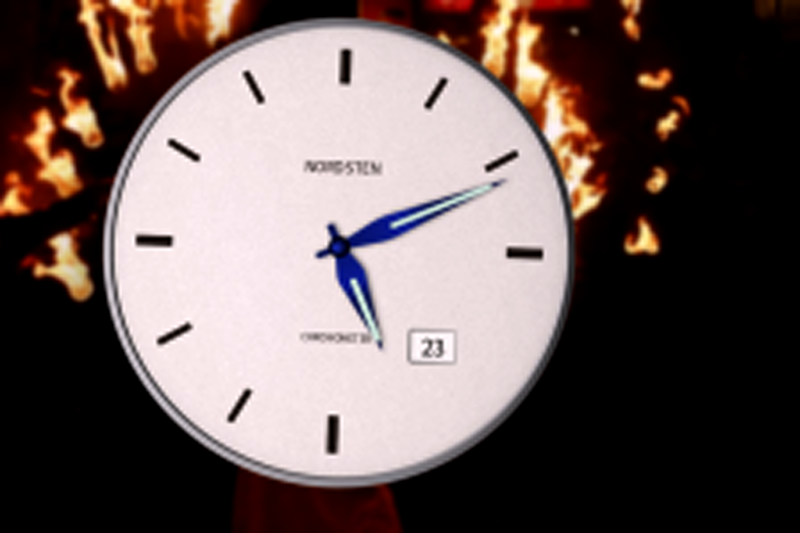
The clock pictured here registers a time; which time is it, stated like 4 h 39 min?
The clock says 5 h 11 min
